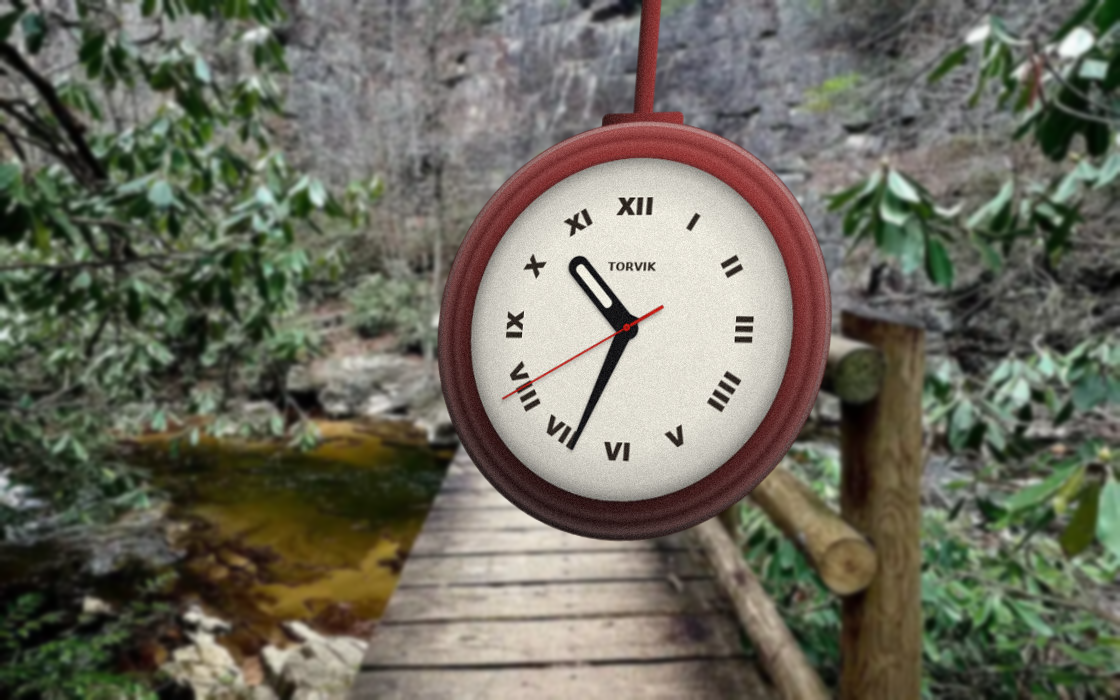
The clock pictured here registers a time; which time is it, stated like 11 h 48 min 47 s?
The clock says 10 h 33 min 40 s
